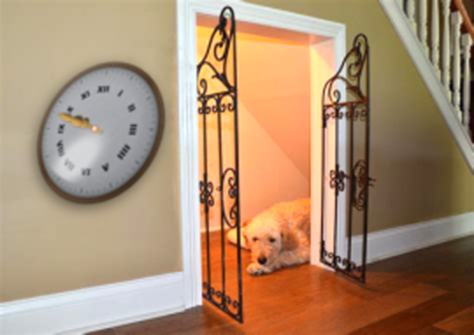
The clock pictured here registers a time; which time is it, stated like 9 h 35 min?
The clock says 9 h 48 min
